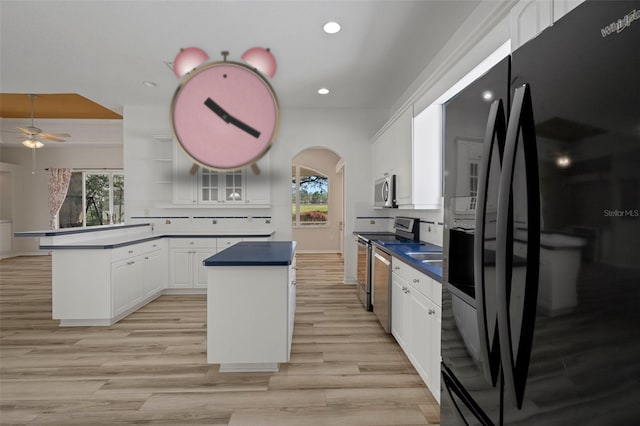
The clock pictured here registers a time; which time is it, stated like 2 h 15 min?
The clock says 10 h 20 min
